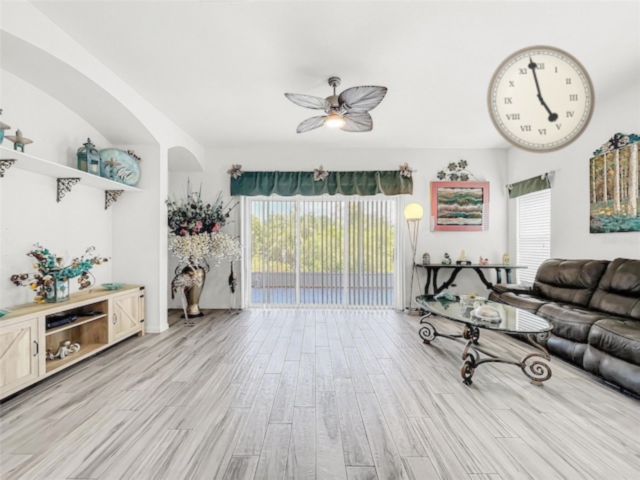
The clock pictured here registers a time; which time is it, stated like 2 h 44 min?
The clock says 4 h 58 min
